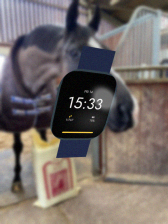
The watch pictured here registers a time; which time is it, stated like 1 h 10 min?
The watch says 15 h 33 min
